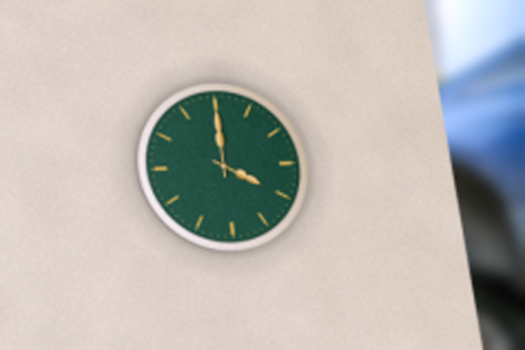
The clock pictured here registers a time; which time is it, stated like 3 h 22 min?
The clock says 4 h 00 min
